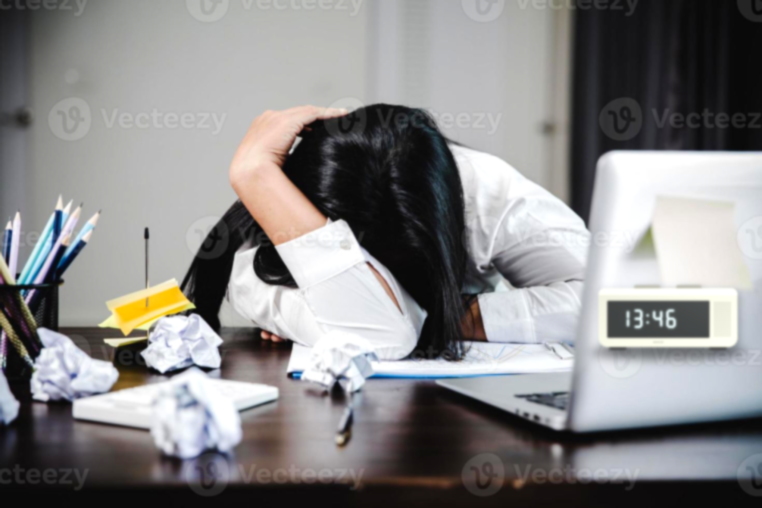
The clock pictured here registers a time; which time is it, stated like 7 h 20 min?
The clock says 13 h 46 min
